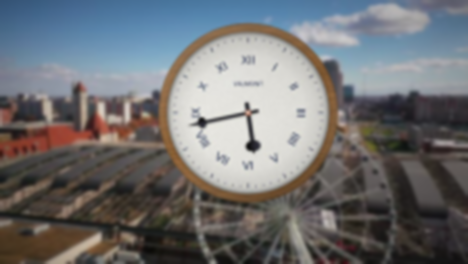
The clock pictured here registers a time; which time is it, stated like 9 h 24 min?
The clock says 5 h 43 min
